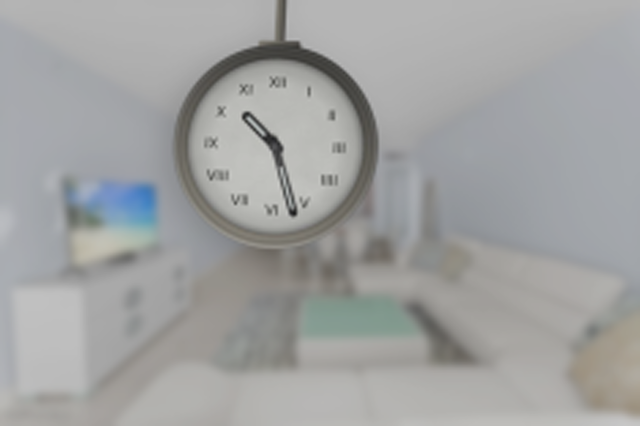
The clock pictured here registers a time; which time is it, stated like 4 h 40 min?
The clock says 10 h 27 min
